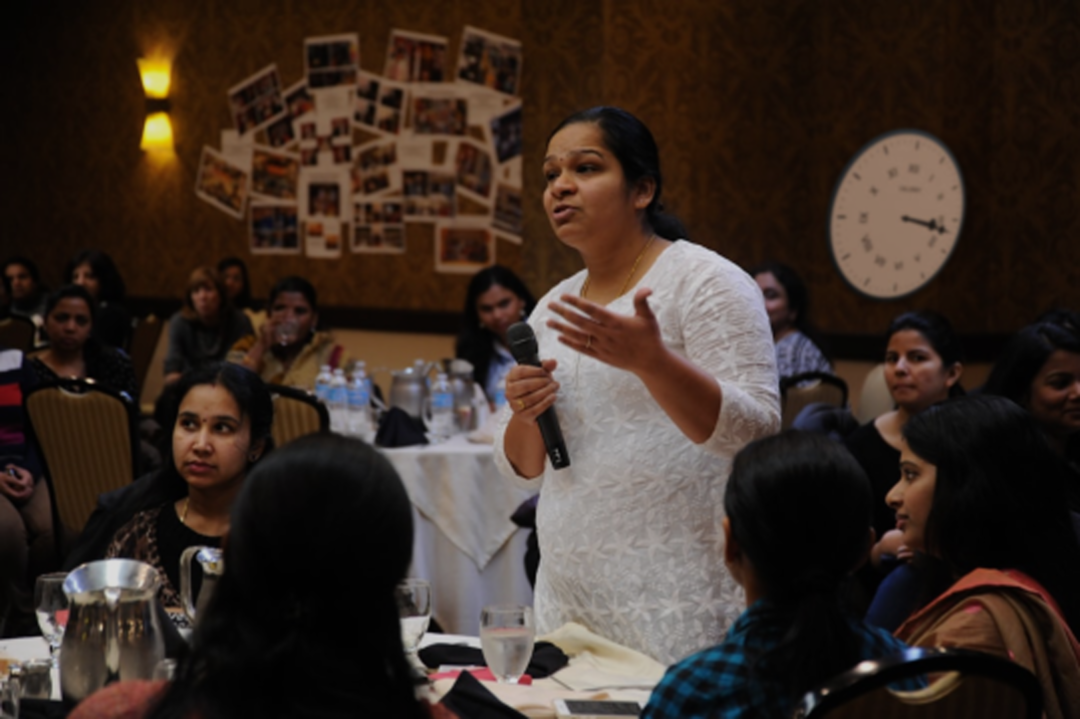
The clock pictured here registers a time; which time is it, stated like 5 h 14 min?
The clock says 3 h 17 min
